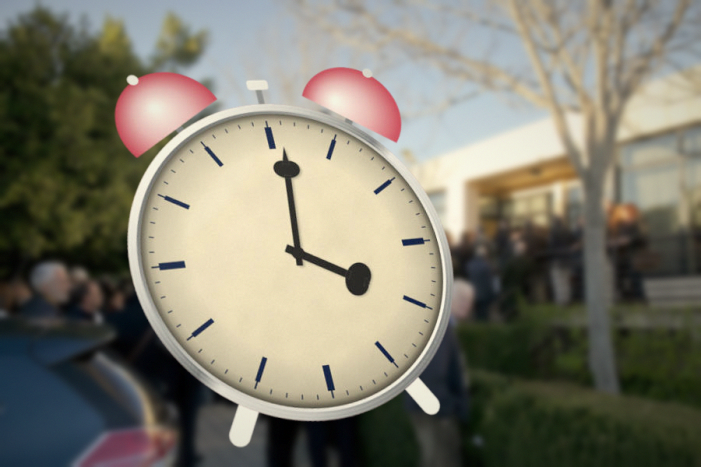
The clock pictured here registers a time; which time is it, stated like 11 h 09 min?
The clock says 4 h 01 min
